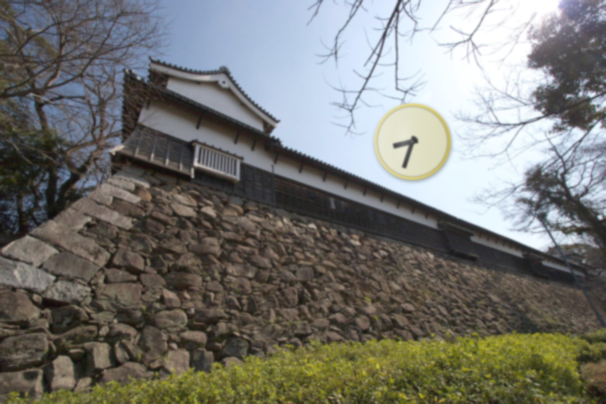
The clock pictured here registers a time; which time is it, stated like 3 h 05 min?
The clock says 8 h 33 min
